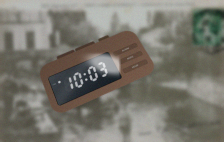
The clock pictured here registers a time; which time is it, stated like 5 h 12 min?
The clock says 10 h 03 min
